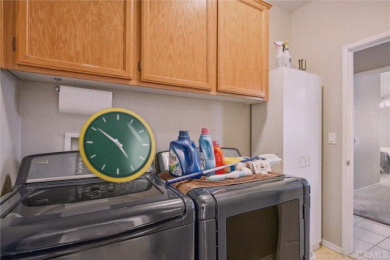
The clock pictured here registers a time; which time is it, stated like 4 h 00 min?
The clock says 4 h 51 min
